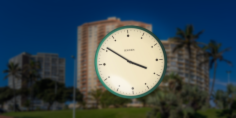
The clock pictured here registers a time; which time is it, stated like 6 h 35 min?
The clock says 3 h 51 min
